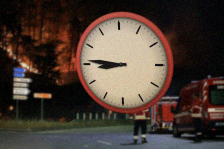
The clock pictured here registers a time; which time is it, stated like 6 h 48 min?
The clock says 8 h 46 min
